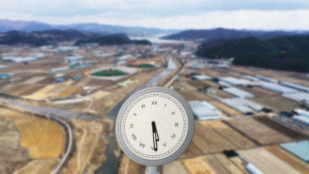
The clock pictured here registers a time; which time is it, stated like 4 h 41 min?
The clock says 5 h 29 min
